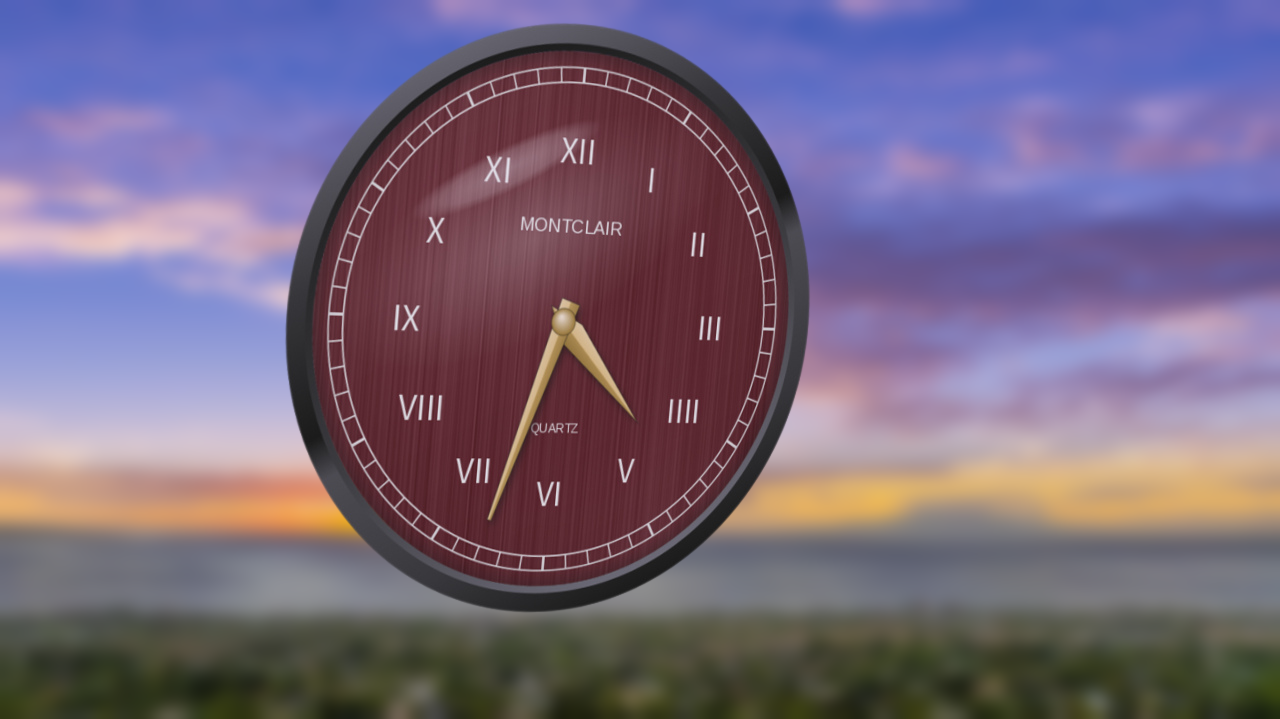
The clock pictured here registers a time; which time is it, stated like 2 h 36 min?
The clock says 4 h 33 min
